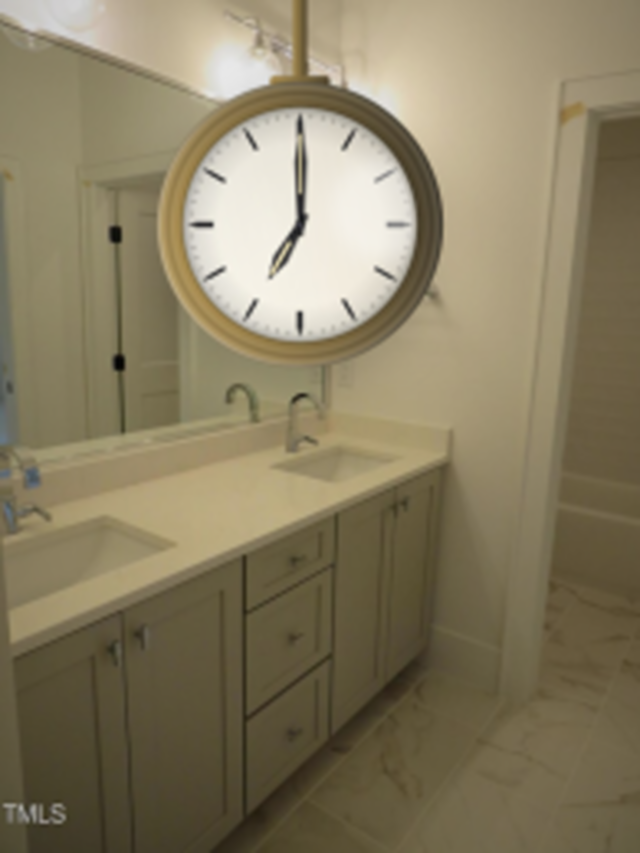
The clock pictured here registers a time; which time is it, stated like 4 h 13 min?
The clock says 7 h 00 min
